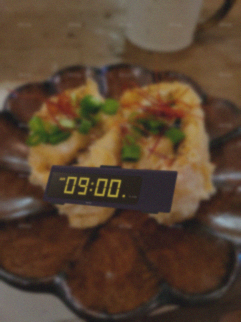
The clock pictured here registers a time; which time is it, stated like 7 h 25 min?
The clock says 9 h 00 min
